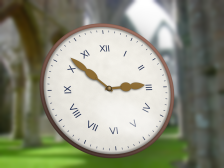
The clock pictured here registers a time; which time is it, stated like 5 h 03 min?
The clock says 2 h 52 min
